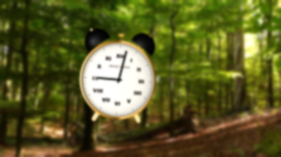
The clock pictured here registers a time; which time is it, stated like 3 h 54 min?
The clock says 9 h 02 min
